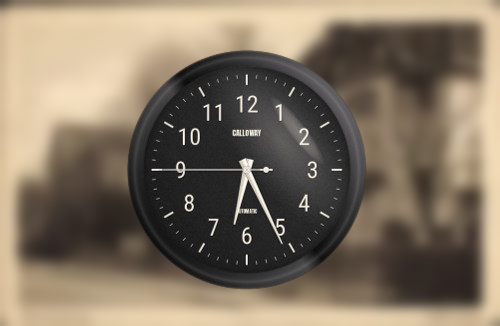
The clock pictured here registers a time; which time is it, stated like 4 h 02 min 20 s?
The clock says 6 h 25 min 45 s
